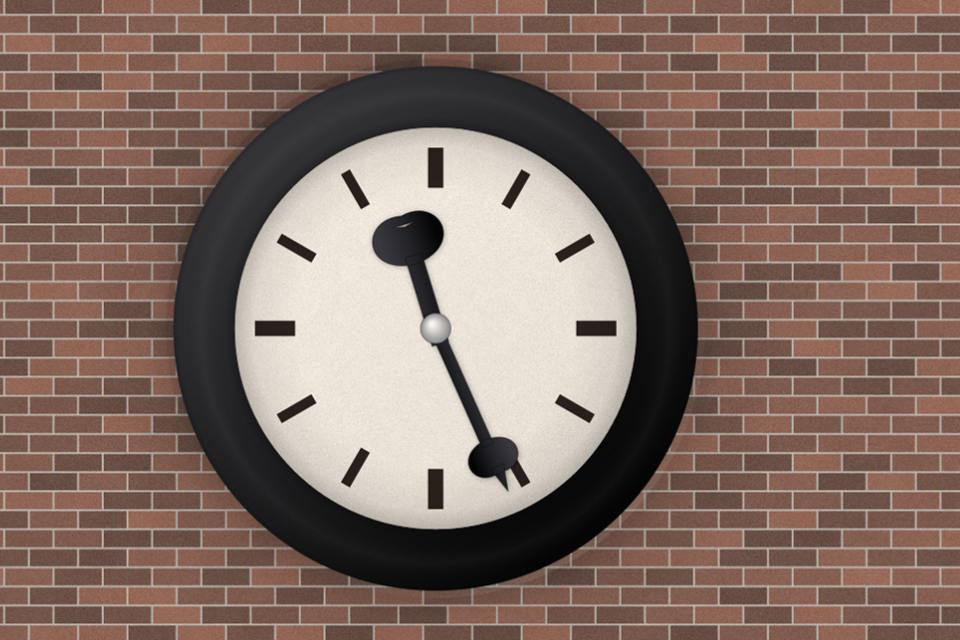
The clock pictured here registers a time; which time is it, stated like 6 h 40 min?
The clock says 11 h 26 min
